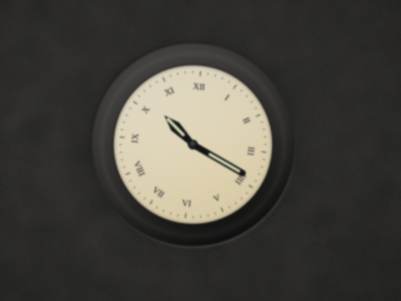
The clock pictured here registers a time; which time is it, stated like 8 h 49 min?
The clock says 10 h 19 min
